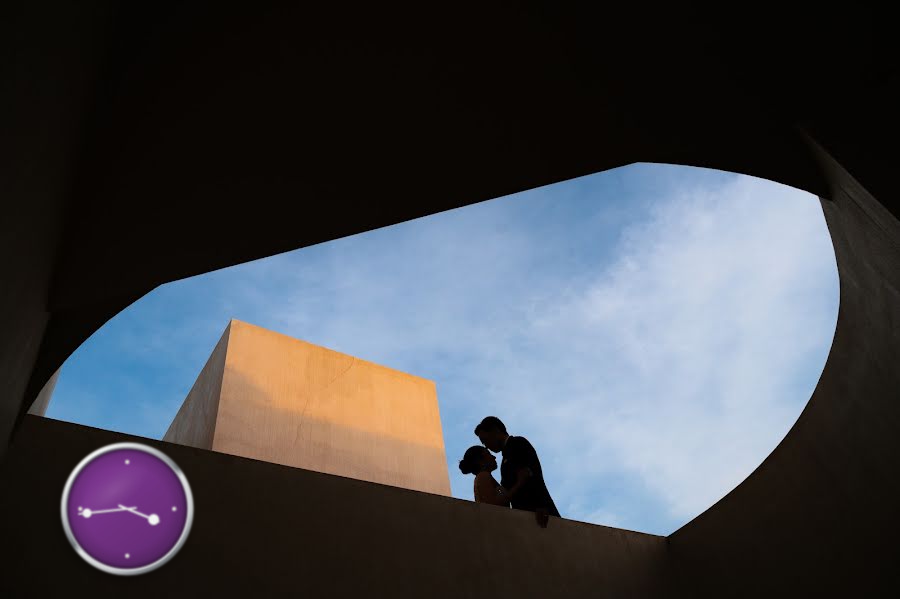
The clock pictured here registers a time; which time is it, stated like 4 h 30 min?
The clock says 3 h 44 min
